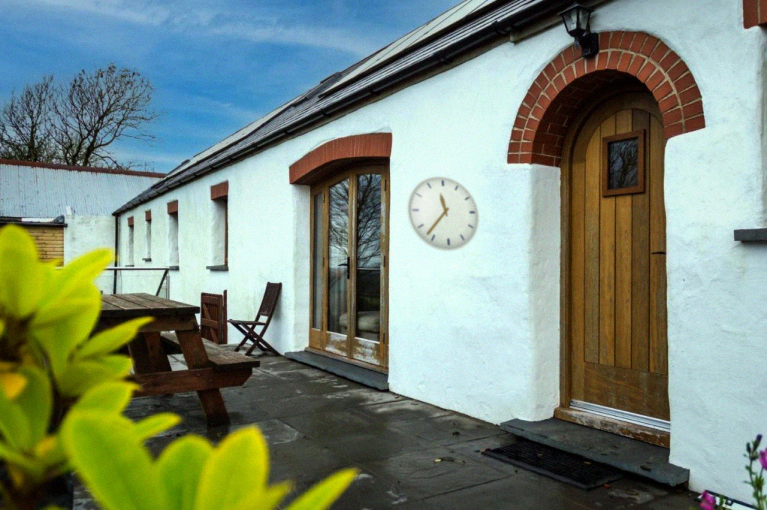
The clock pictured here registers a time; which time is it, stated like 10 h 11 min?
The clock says 11 h 37 min
